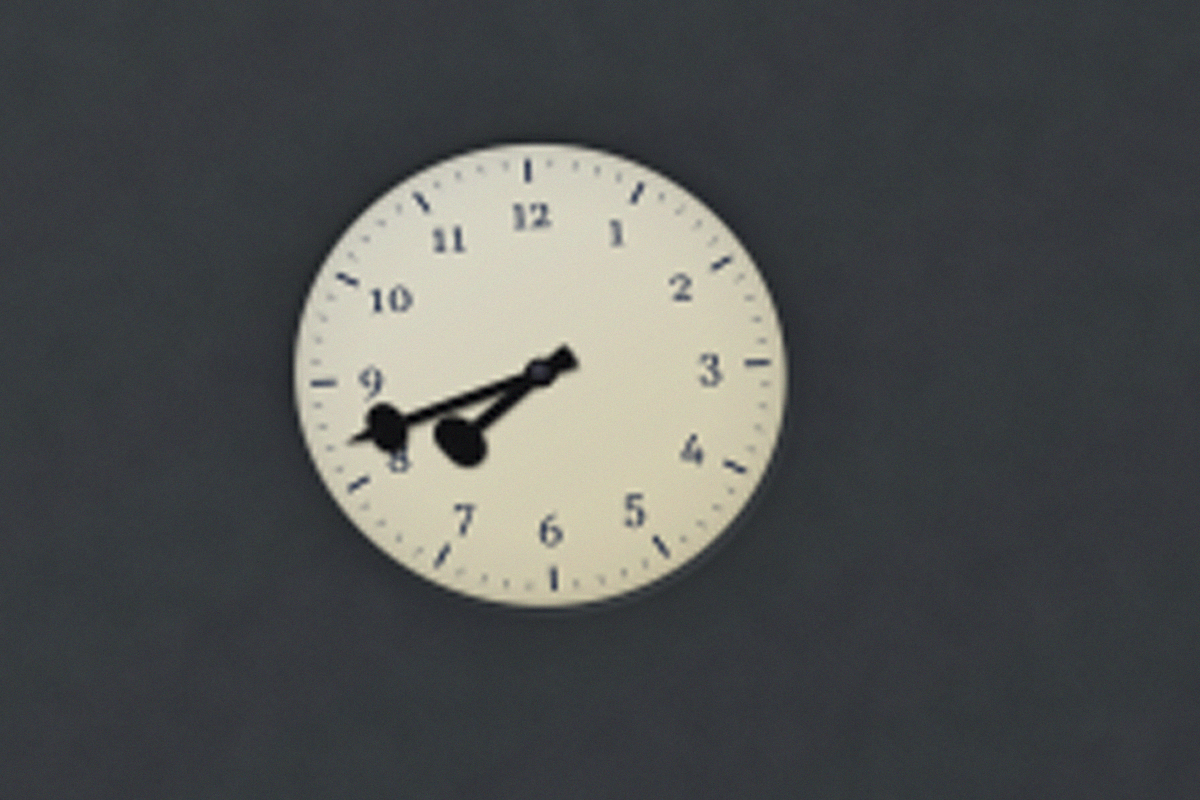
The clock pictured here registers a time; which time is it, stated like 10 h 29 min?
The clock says 7 h 42 min
